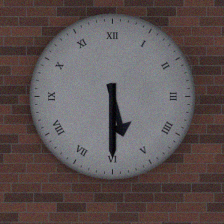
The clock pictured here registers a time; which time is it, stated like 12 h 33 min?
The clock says 5 h 30 min
